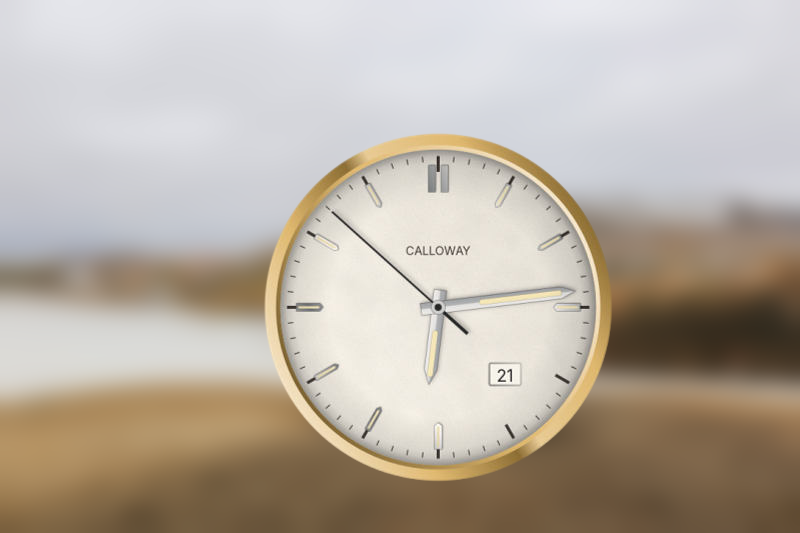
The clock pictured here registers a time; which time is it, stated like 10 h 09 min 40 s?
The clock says 6 h 13 min 52 s
